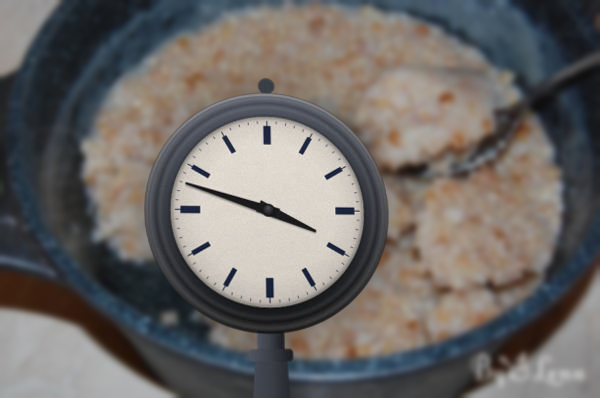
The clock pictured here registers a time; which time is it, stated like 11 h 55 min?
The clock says 3 h 48 min
